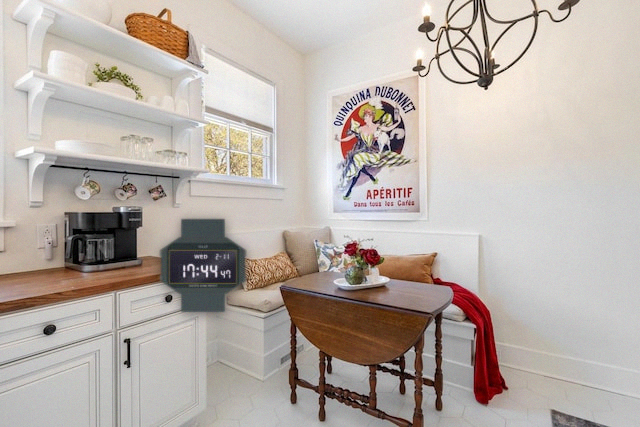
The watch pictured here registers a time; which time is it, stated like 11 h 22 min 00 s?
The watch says 17 h 44 min 47 s
